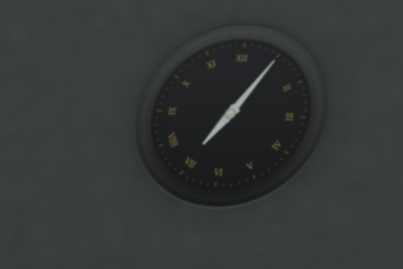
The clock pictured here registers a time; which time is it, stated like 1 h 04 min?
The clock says 7 h 05 min
